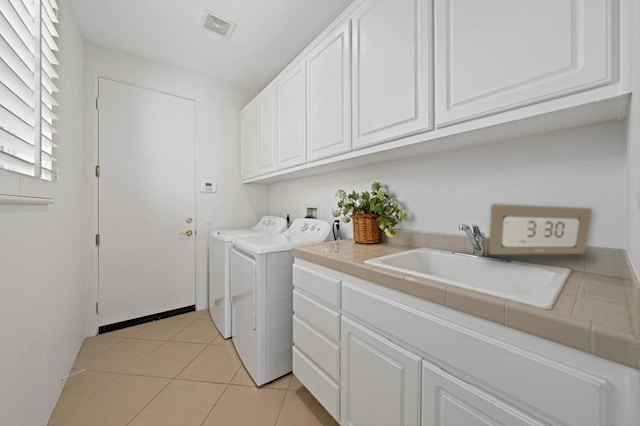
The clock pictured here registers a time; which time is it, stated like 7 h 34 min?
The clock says 3 h 30 min
